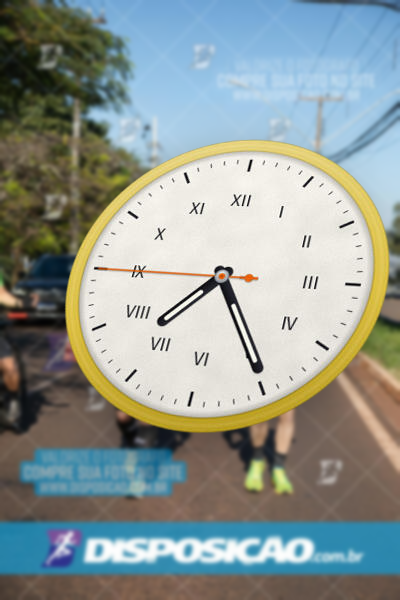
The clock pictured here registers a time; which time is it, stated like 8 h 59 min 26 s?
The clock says 7 h 24 min 45 s
